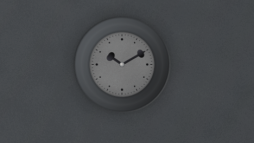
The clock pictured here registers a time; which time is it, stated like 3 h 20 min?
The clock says 10 h 10 min
